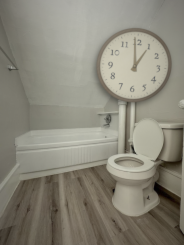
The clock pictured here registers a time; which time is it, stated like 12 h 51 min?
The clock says 12 h 59 min
